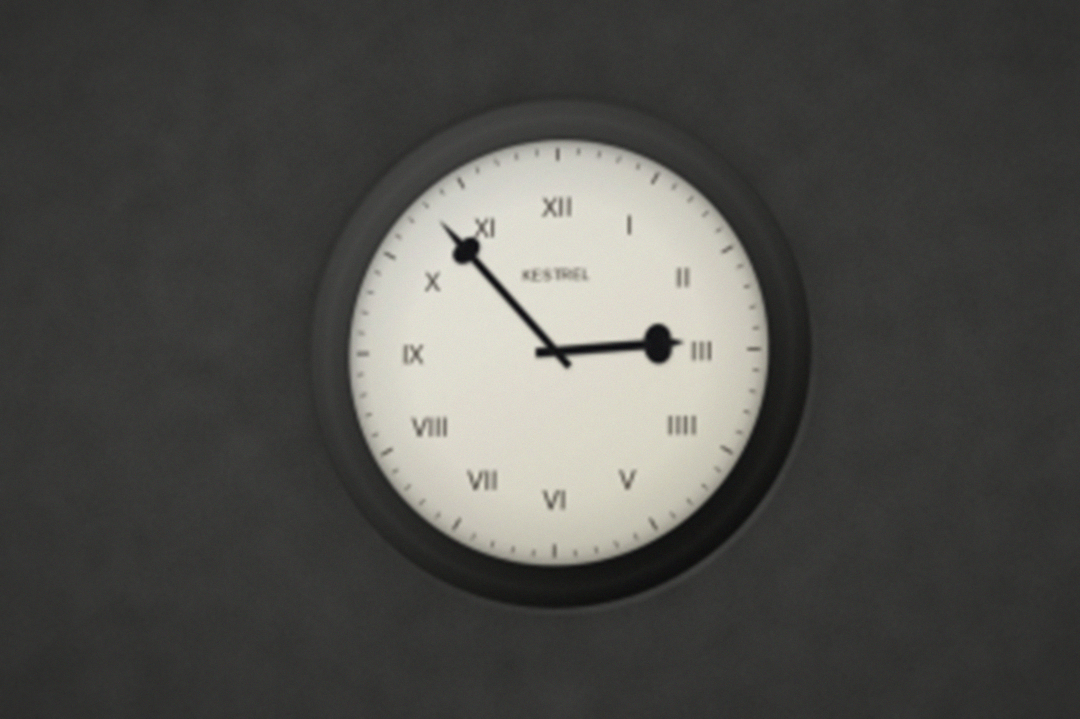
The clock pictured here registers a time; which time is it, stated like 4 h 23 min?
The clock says 2 h 53 min
